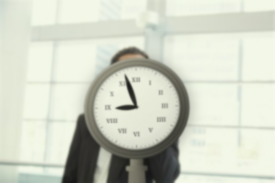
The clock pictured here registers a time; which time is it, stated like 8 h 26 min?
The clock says 8 h 57 min
